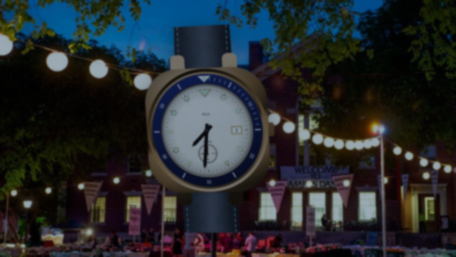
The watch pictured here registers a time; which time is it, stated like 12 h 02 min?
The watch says 7 h 31 min
